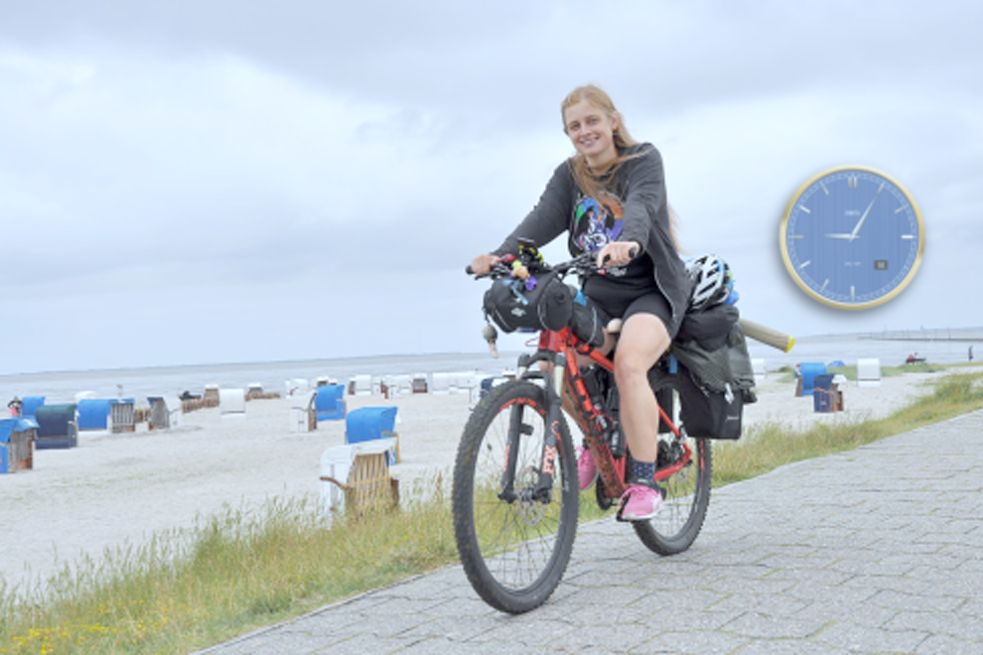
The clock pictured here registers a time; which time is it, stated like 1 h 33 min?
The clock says 9 h 05 min
